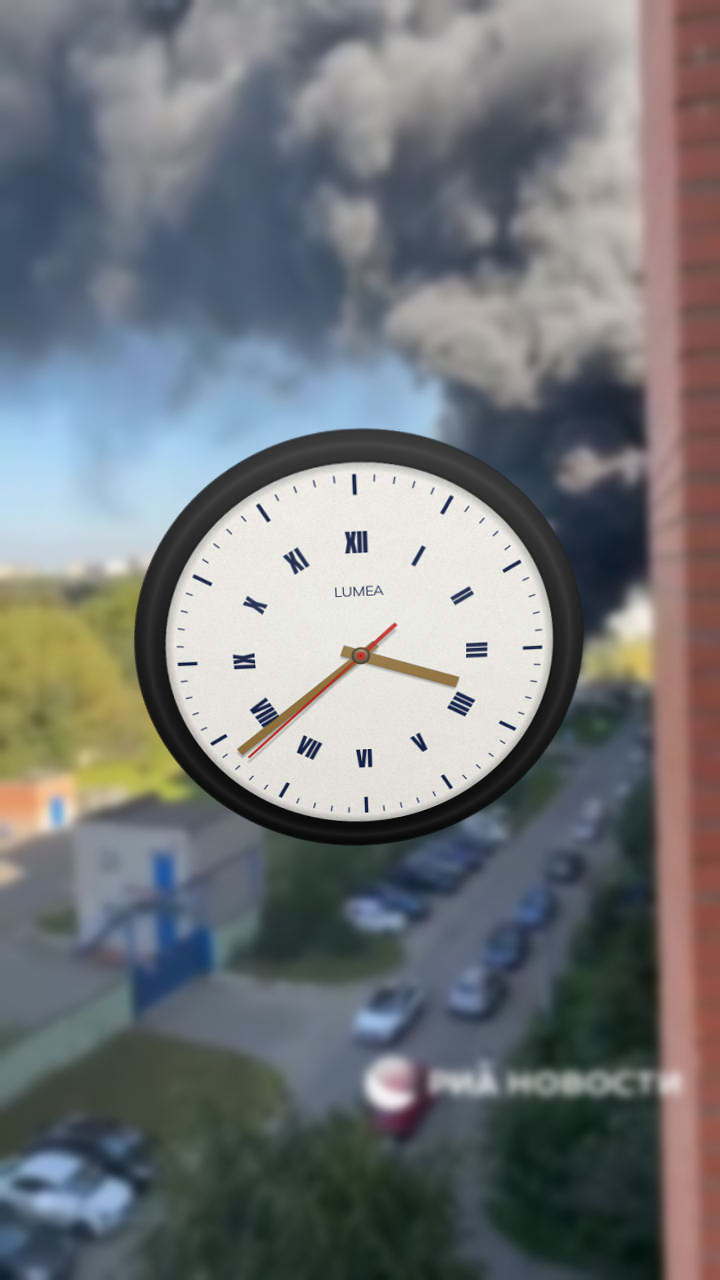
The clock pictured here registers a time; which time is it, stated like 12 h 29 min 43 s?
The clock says 3 h 38 min 38 s
